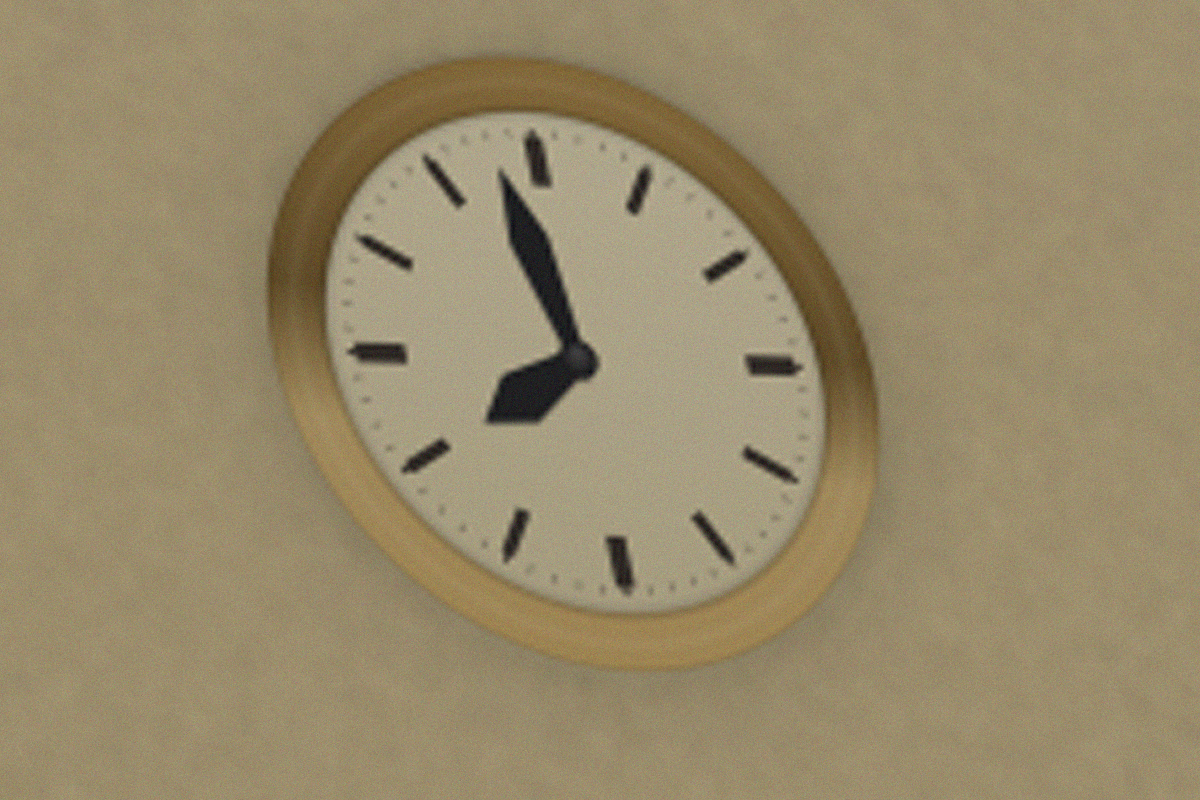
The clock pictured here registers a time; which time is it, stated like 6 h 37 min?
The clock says 7 h 58 min
